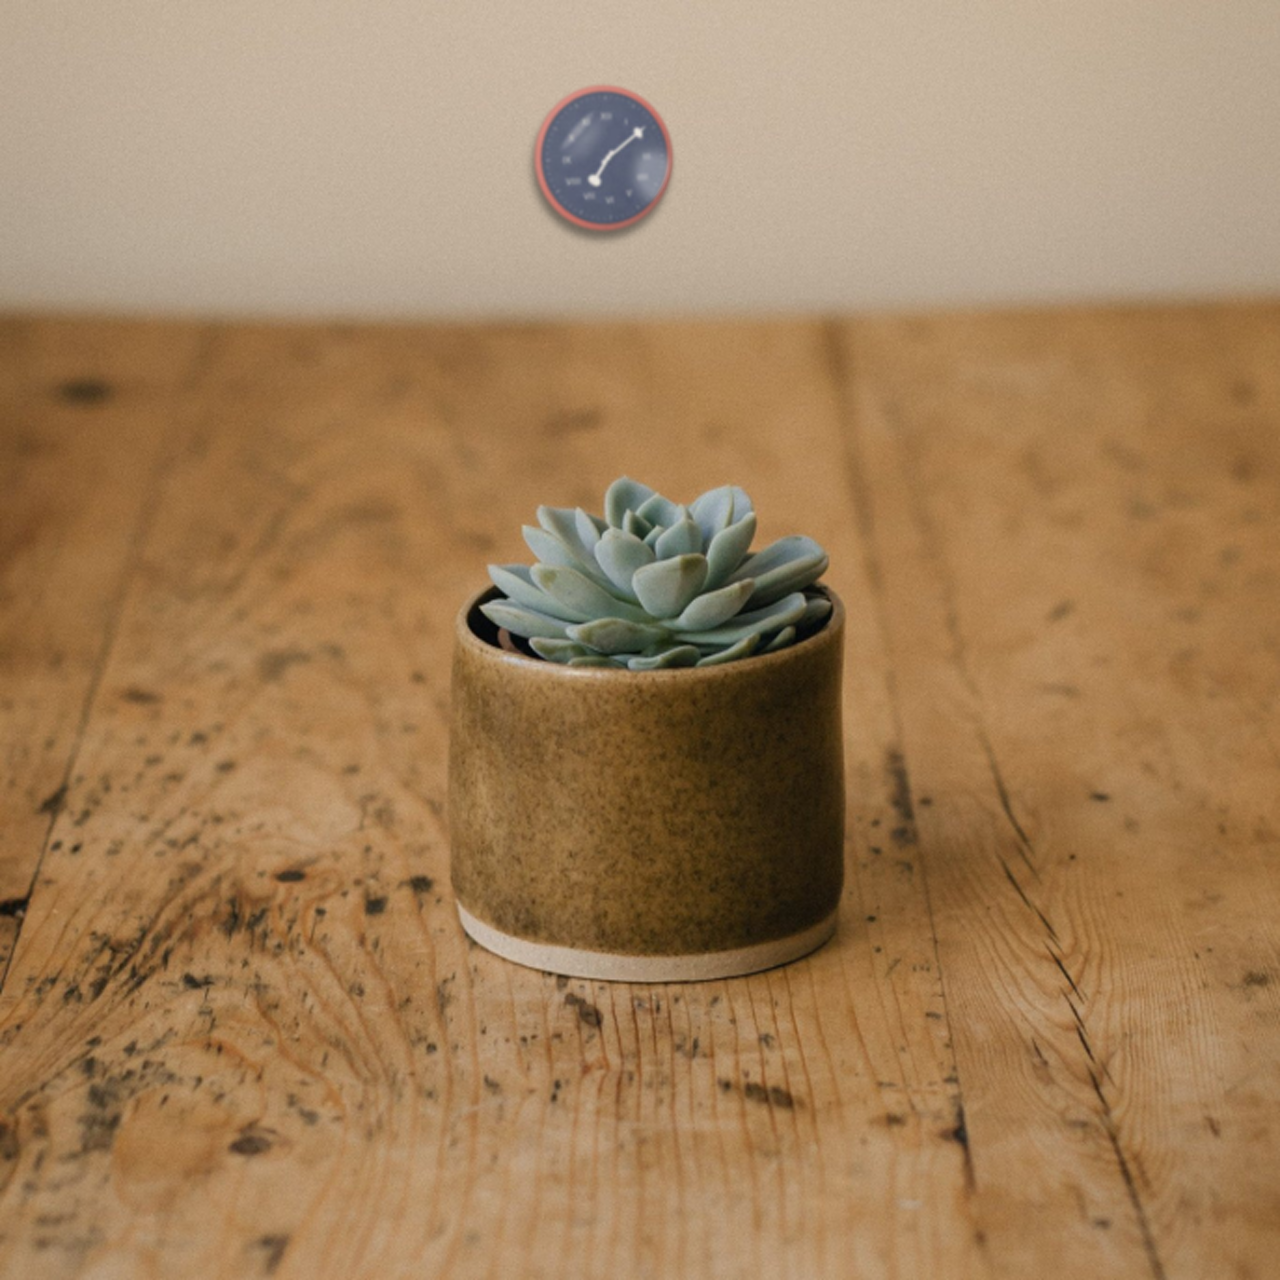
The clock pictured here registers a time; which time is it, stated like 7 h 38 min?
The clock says 7 h 09 min
